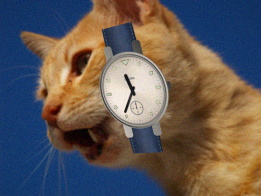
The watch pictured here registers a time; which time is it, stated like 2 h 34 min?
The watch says 11 h 36 min
